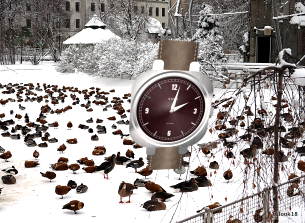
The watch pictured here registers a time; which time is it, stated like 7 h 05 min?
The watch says 2 h 02 min
